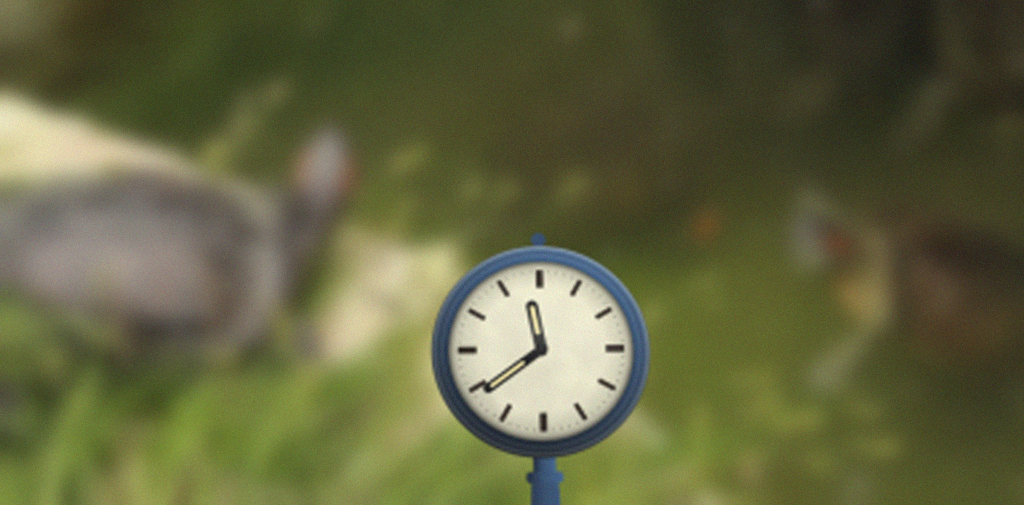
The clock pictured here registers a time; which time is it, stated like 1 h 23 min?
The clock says 11 h 39 min
